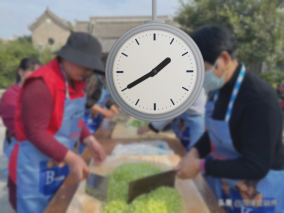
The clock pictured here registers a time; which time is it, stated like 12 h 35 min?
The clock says 1 h 40 min
